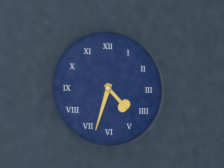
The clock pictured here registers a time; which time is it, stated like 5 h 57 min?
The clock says 4 h 33 min
